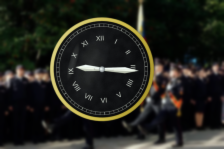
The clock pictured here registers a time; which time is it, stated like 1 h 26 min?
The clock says 9 h 16 min
